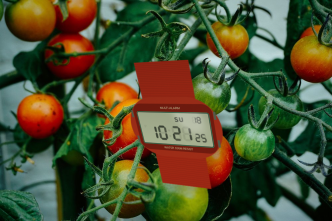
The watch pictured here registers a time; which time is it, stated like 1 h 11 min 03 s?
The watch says 10 h 21 min 25 s
